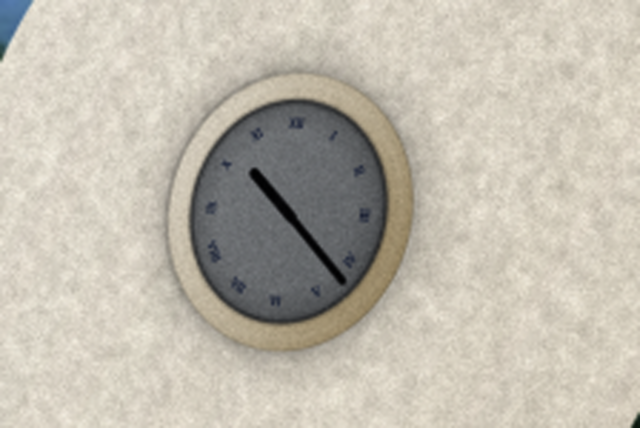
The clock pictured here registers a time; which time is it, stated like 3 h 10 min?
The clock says 10 h 22 min
